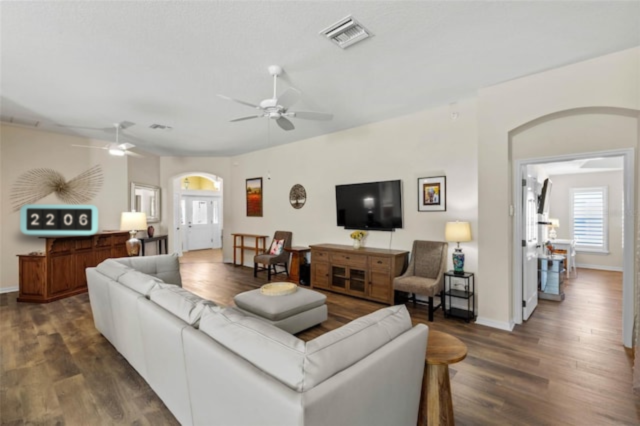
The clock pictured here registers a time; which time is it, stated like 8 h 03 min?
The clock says 22 h 06 min
